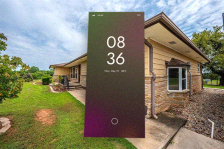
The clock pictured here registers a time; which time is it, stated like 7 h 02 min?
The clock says 8 h 36 min
